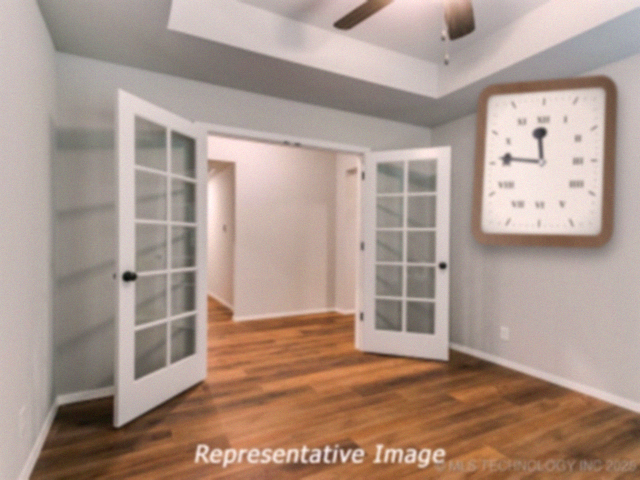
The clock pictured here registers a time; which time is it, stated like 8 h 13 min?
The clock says 11 h 46 min
